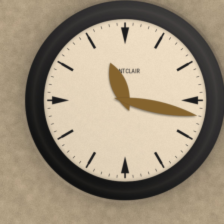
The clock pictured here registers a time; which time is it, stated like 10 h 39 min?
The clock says 11 h 17 min
